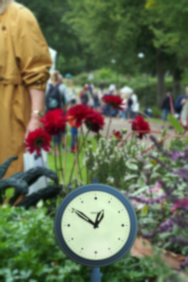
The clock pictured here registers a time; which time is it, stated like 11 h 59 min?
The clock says 12 h 51 min
